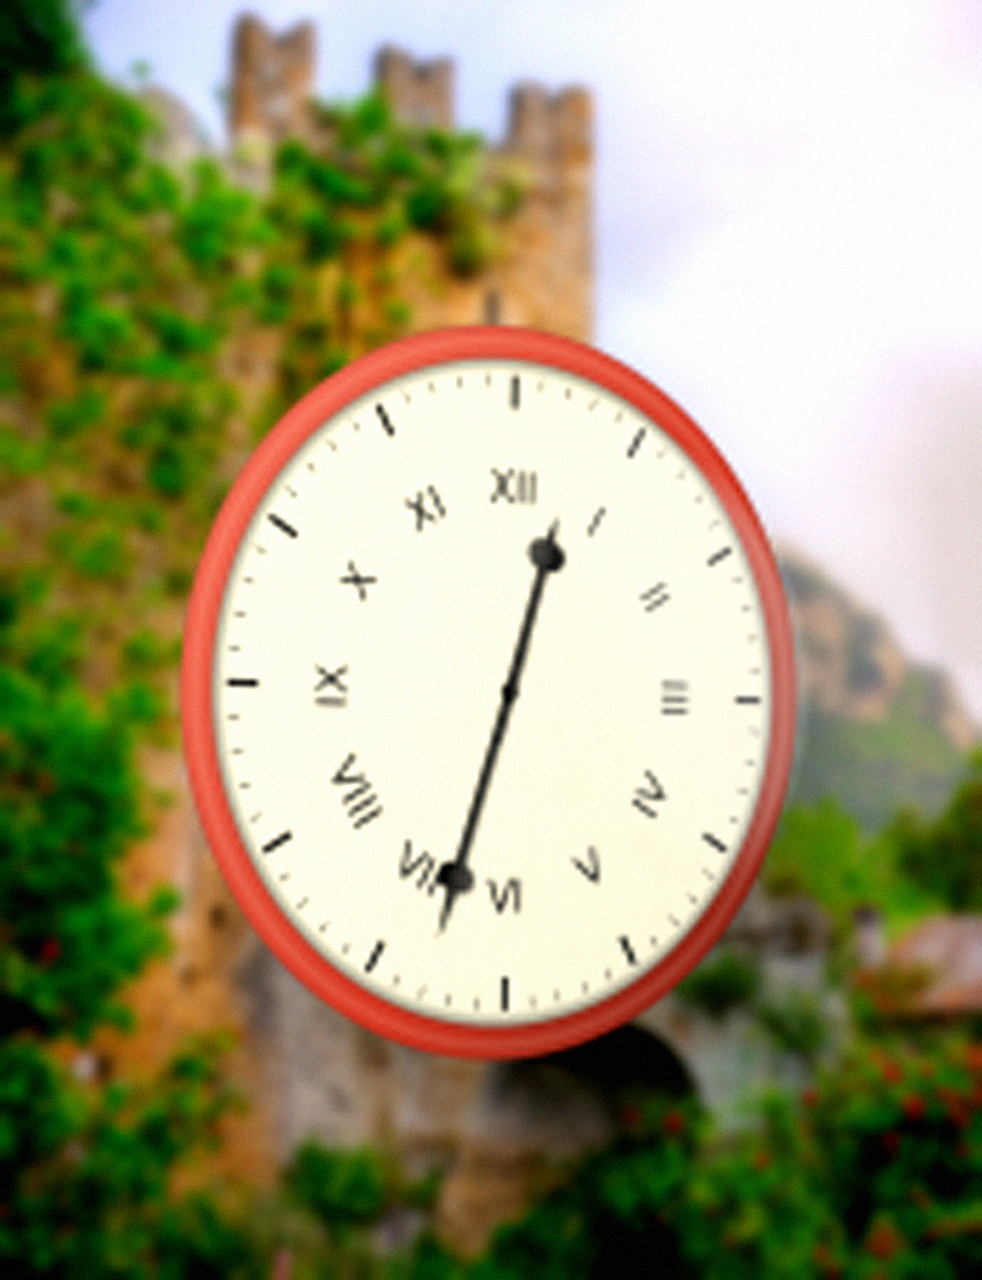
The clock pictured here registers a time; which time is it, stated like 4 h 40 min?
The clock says 12 h 33 min
